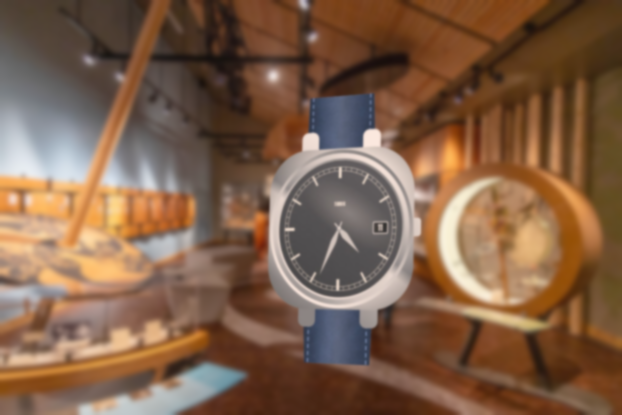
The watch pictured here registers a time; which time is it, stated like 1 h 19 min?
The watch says 4 h 34 min
